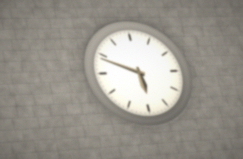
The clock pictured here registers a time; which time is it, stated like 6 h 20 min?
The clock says 5 h 49 min
